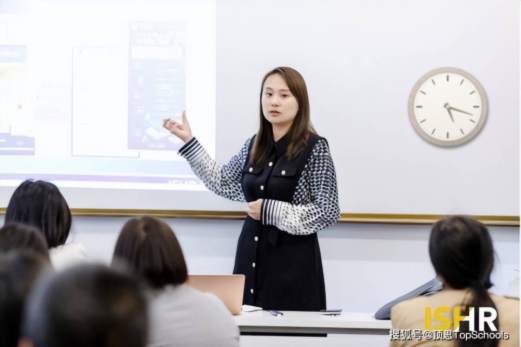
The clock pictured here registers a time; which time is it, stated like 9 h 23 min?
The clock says 5 h 18 min
